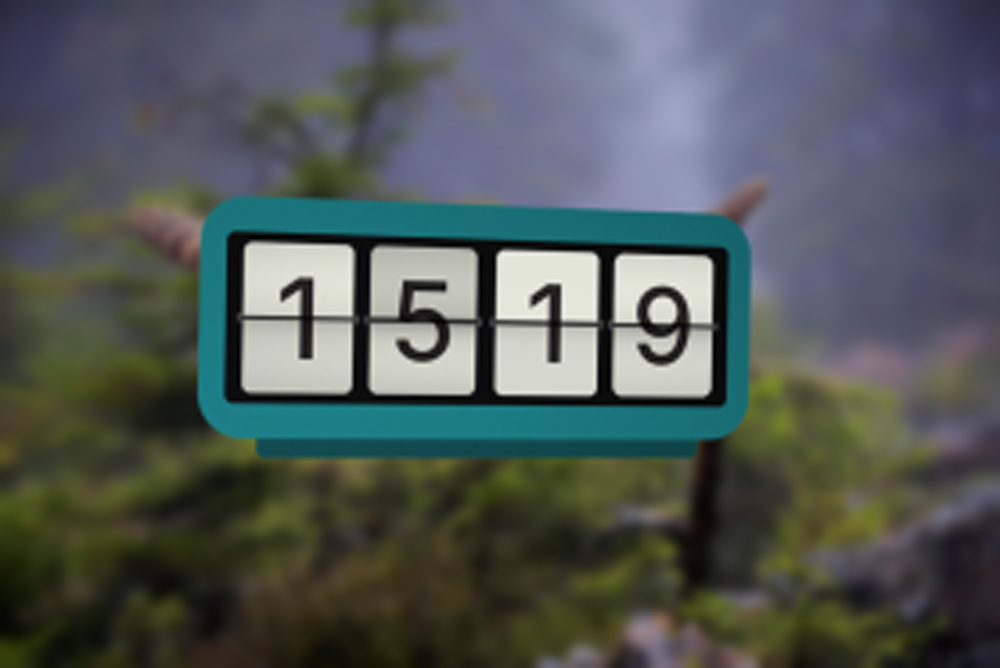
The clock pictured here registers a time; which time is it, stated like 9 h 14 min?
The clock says 15 h 19 min
